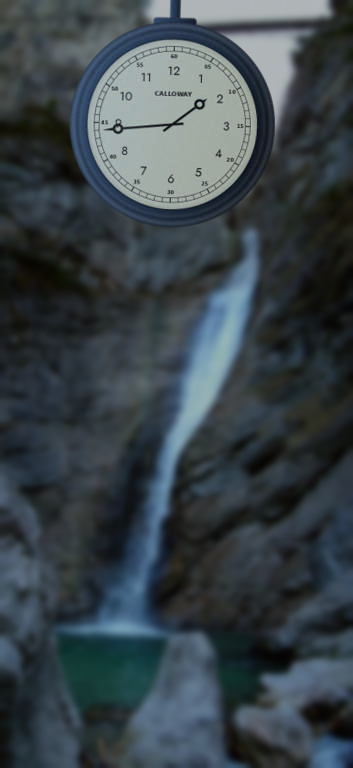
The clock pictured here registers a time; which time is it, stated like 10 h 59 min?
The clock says 1 h 44 min
